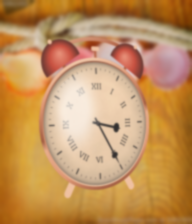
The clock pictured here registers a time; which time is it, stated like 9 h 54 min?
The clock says 3 h 25 min
